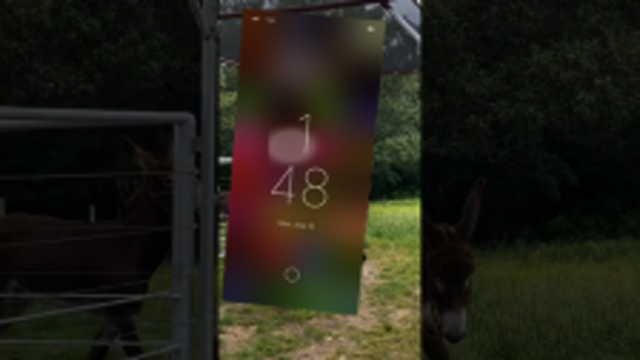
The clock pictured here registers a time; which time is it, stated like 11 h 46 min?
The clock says 1 h 48 min
